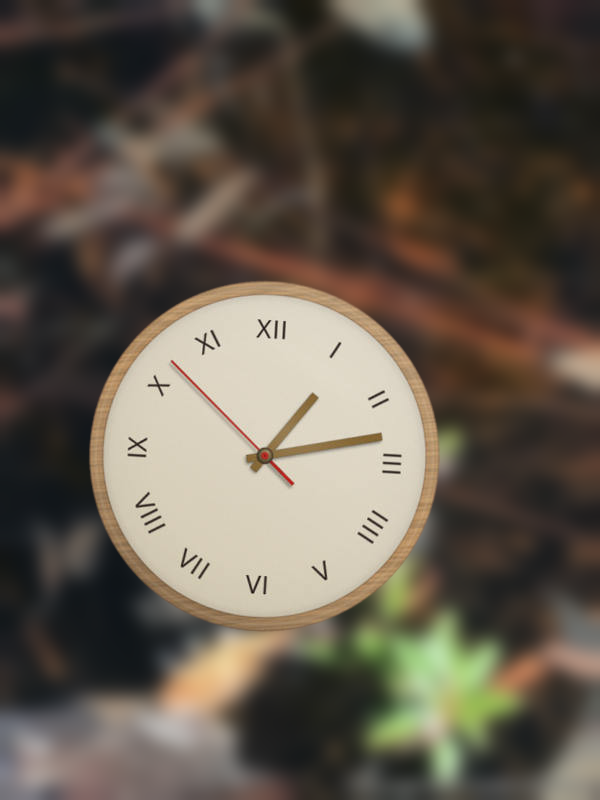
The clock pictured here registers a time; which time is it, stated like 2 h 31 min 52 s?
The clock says 1 h 12 min 52 s
